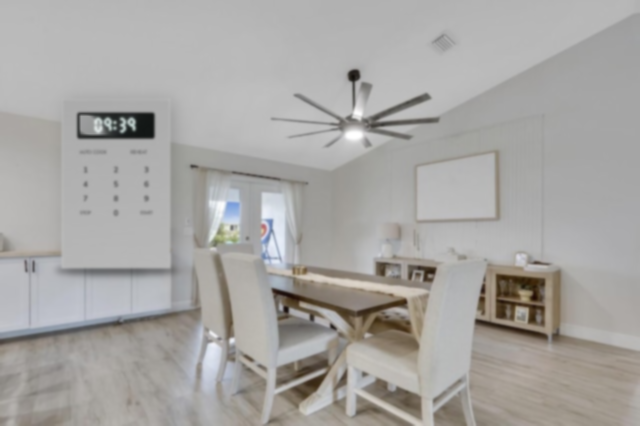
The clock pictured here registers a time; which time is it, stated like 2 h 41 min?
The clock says 9 h 39 min
